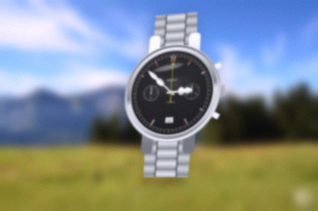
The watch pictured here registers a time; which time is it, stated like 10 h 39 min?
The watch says 2 h 52 min
